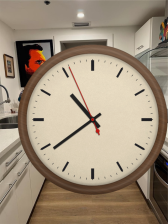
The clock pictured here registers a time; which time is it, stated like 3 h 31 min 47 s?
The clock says 10 h 38 min 56 s
